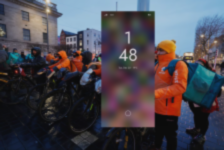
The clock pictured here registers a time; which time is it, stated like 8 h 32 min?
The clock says 1 h 48 min
